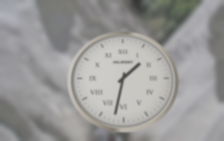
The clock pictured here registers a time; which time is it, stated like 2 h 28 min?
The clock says 1 h 32 min
